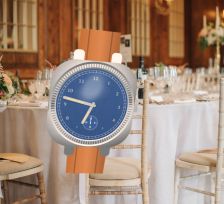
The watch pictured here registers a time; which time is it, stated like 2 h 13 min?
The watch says 6 h 47 min
